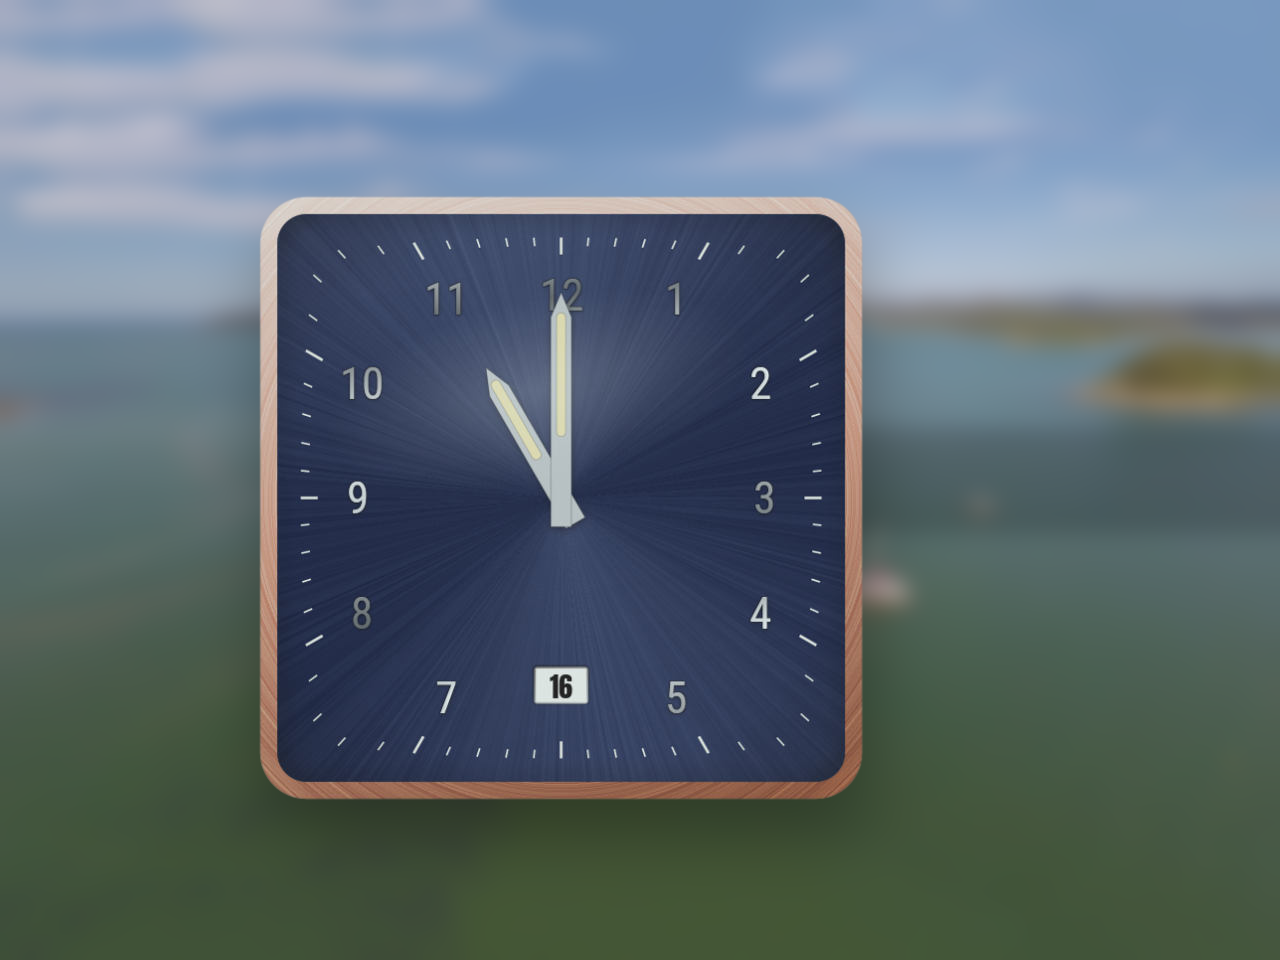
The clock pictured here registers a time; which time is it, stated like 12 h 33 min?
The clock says 11 h 00 min
